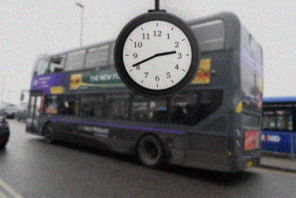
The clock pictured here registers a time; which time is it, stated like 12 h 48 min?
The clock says 2 h 41 min
